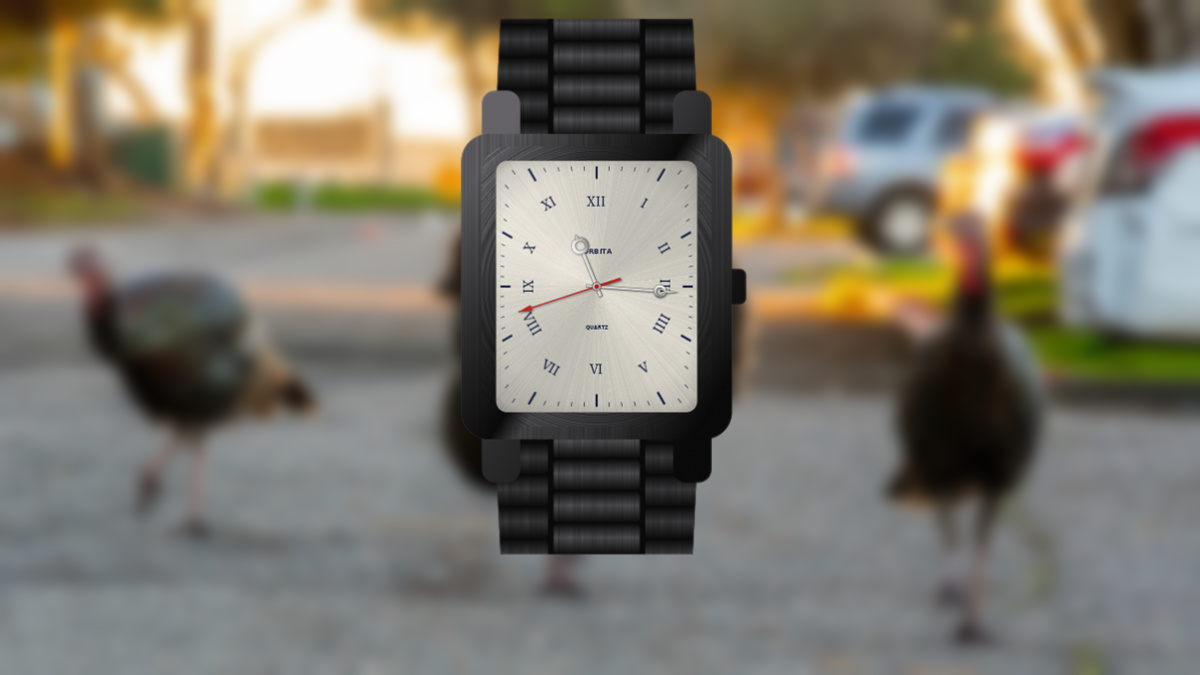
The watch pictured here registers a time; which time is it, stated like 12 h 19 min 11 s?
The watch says 11 h 15 min 42 s
